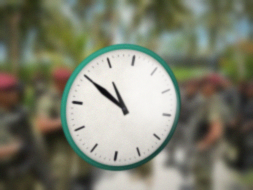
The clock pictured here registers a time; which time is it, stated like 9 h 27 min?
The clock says 10 h 50 min
